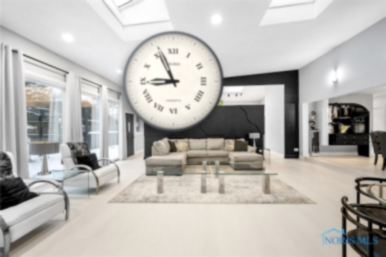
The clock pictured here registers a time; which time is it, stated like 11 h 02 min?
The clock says 8 h 56 min
